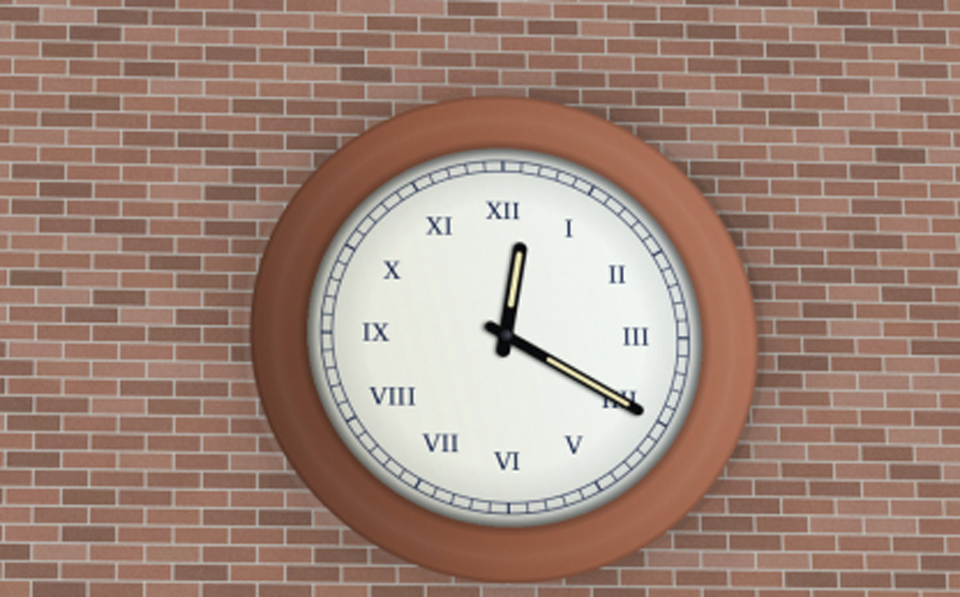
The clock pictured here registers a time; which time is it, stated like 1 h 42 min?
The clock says 12 h 20 min
